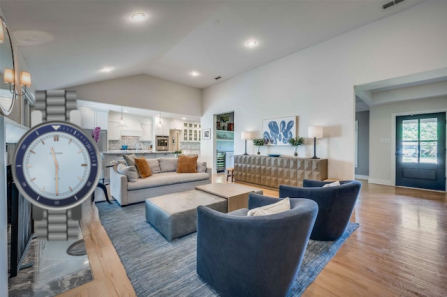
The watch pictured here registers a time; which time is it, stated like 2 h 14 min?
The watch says 11 h 30 min
